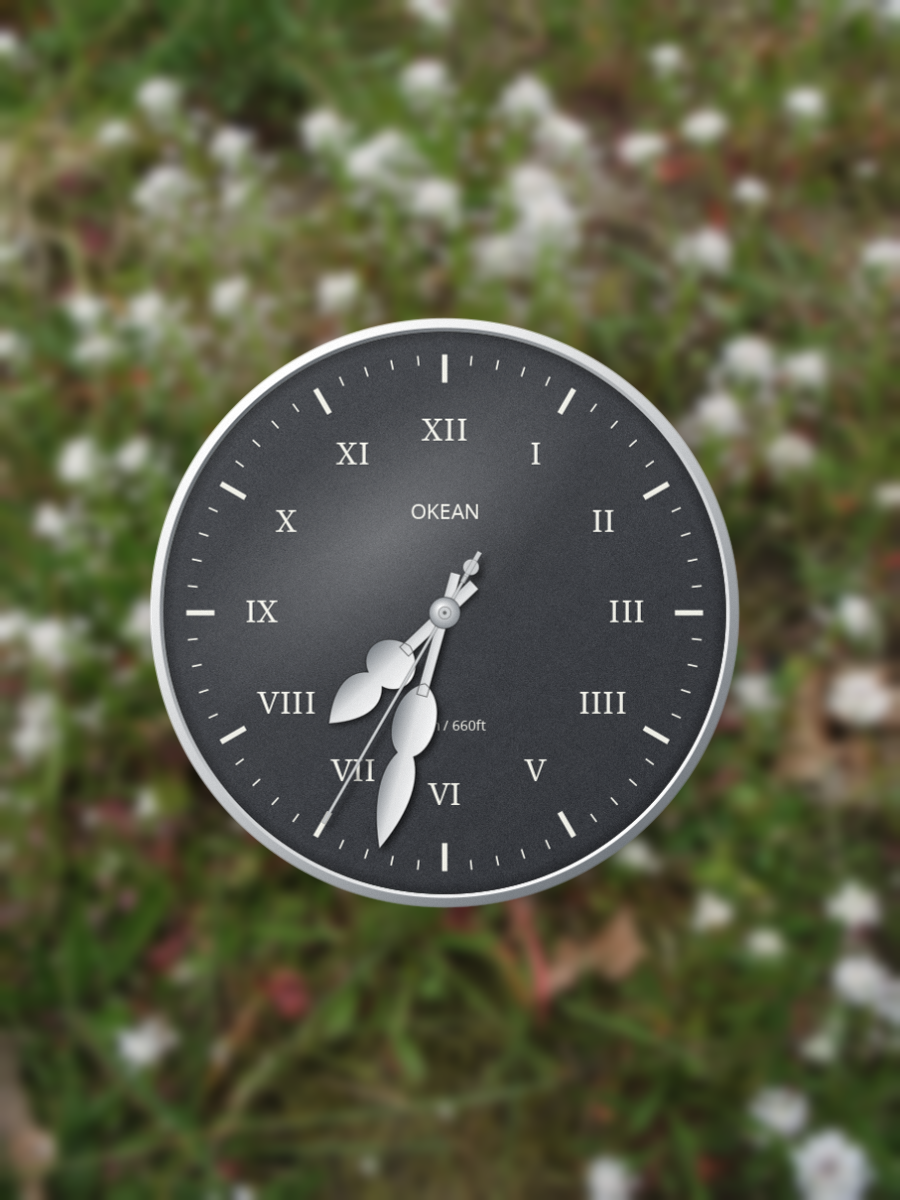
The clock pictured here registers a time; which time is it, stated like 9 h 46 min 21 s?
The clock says 7 h 32 min 35 s
